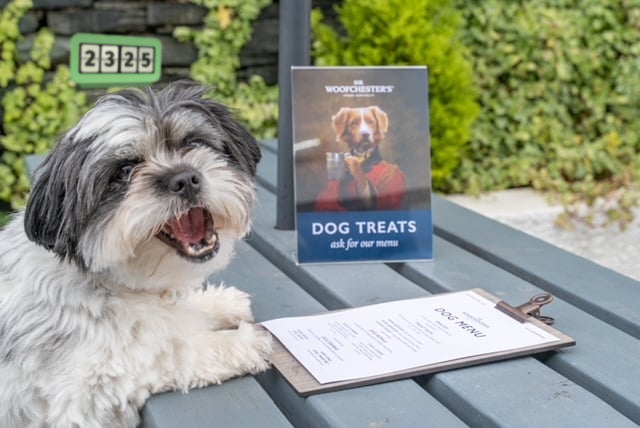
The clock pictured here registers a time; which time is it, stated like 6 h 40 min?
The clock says 23 h 25 min
